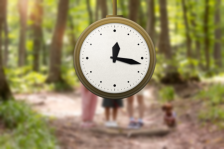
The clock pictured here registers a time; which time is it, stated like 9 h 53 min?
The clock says 12 h 17 min
